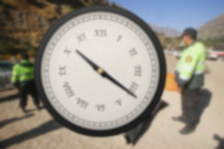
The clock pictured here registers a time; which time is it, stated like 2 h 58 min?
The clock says 10 h 21 min
